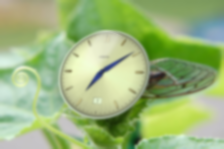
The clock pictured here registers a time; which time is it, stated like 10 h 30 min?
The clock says 7 h 09 min
